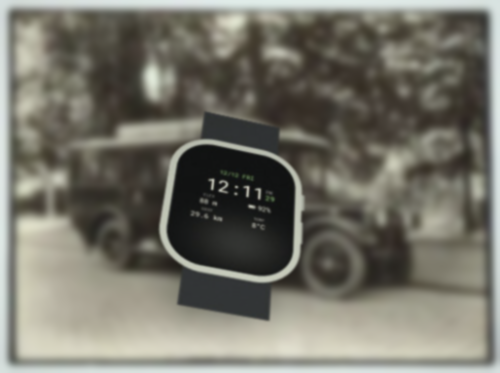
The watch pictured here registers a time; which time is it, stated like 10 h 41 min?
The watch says 12 h 11 min
